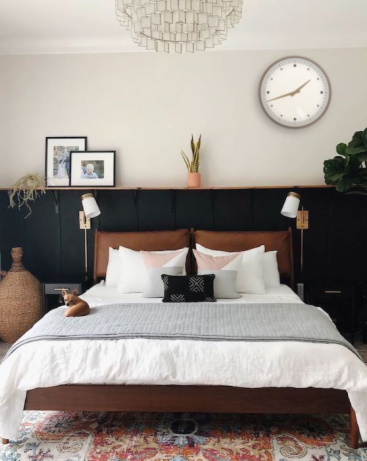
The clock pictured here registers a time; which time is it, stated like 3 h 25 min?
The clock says 1 h 42 min
